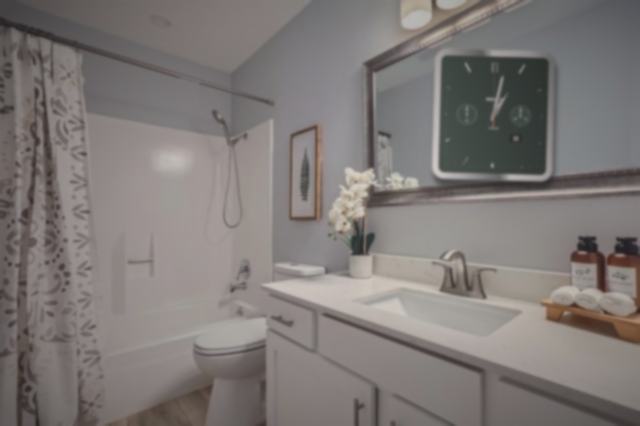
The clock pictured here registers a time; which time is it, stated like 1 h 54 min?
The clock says 1 h 02 min
